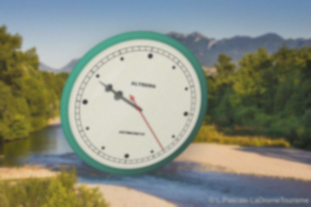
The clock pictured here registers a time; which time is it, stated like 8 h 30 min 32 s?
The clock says 9 h 49 min 23 s
